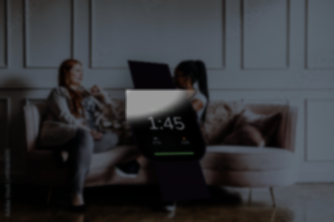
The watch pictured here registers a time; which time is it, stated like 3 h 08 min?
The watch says 1 h 45 min
